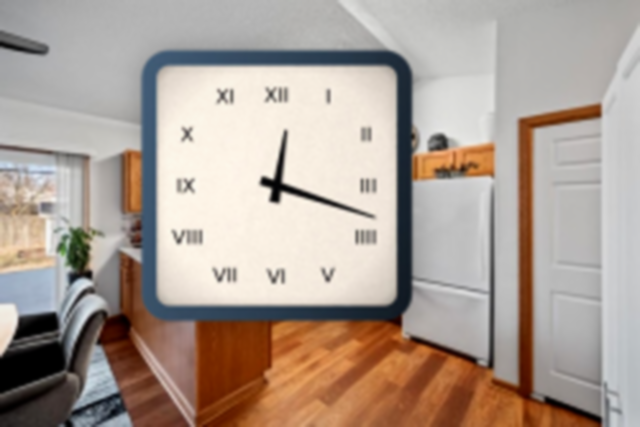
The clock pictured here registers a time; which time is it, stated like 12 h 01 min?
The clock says 12 h 18 min
